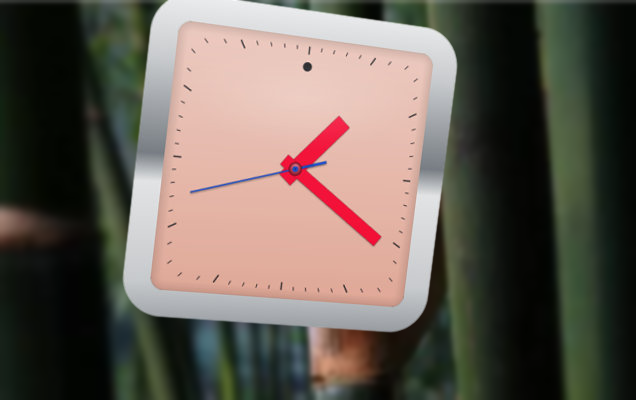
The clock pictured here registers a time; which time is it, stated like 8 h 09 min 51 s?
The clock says 1 h 20 min 42 s
